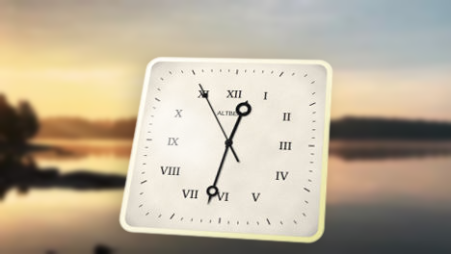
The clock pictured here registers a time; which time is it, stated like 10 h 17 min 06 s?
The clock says 12 h 31 min 55 s
